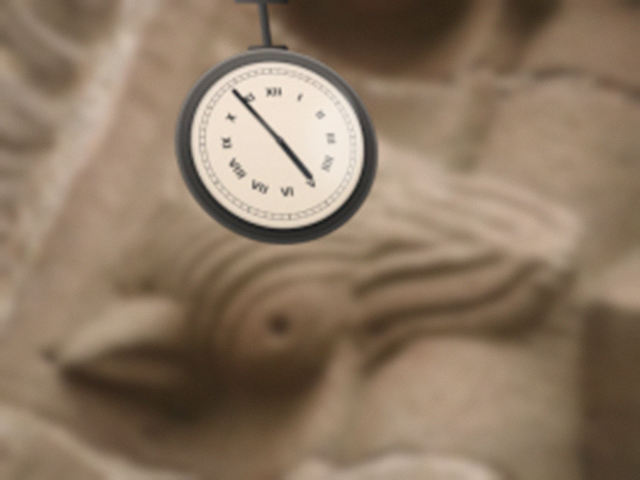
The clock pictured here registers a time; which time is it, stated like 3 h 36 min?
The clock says 4 h 54 min
